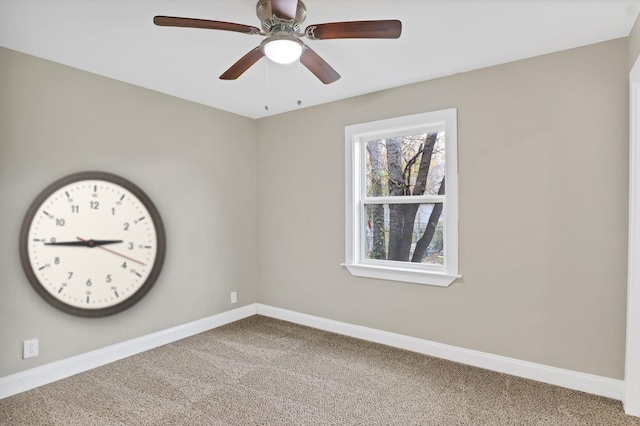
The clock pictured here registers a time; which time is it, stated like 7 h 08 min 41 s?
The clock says 2 h 44 min 18 s
